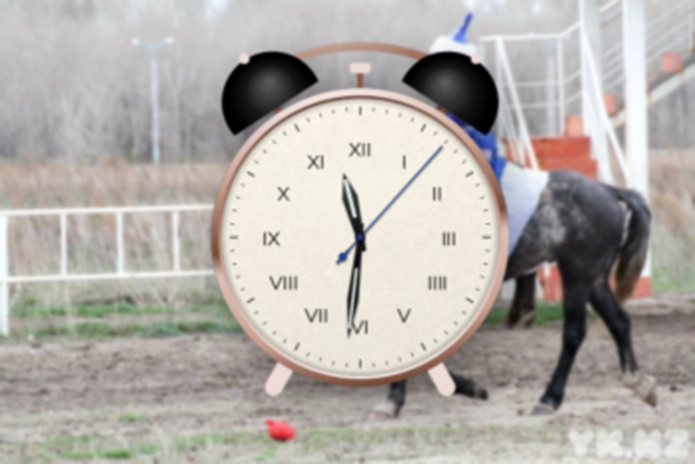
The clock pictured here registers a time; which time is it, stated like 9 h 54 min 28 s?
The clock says 11 h 31 min 07 s
